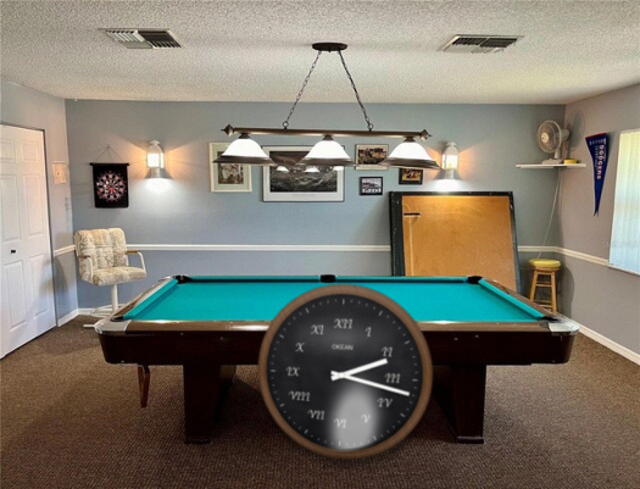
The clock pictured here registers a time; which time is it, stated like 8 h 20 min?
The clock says 2 h 17 min
